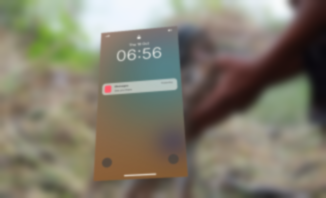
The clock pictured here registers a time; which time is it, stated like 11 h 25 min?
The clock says 6 h 56 min
